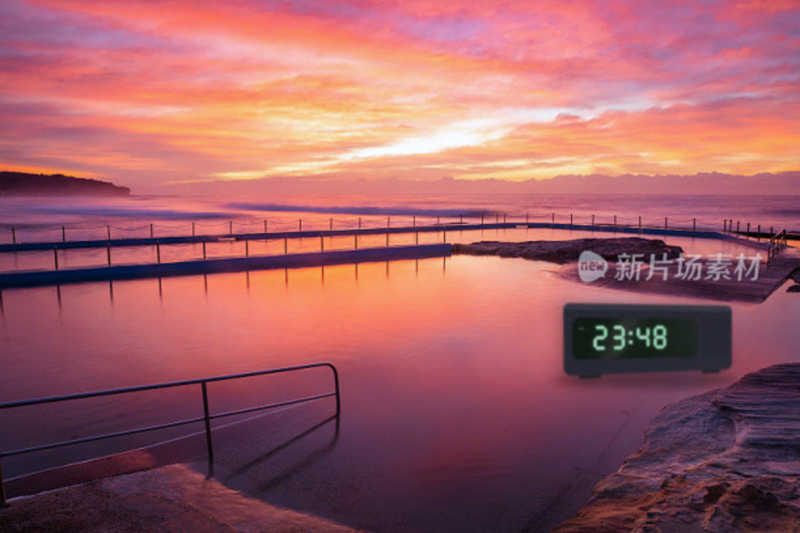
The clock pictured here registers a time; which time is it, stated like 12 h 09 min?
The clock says 23 h 48 min
